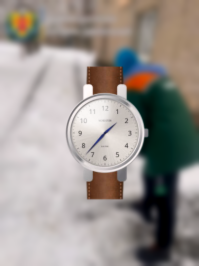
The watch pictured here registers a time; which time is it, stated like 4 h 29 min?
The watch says 1 h 37 min
